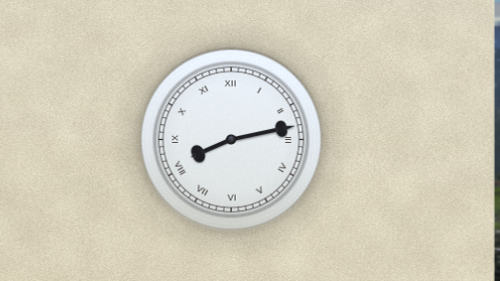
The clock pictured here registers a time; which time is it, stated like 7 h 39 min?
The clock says 8 h 13 min
